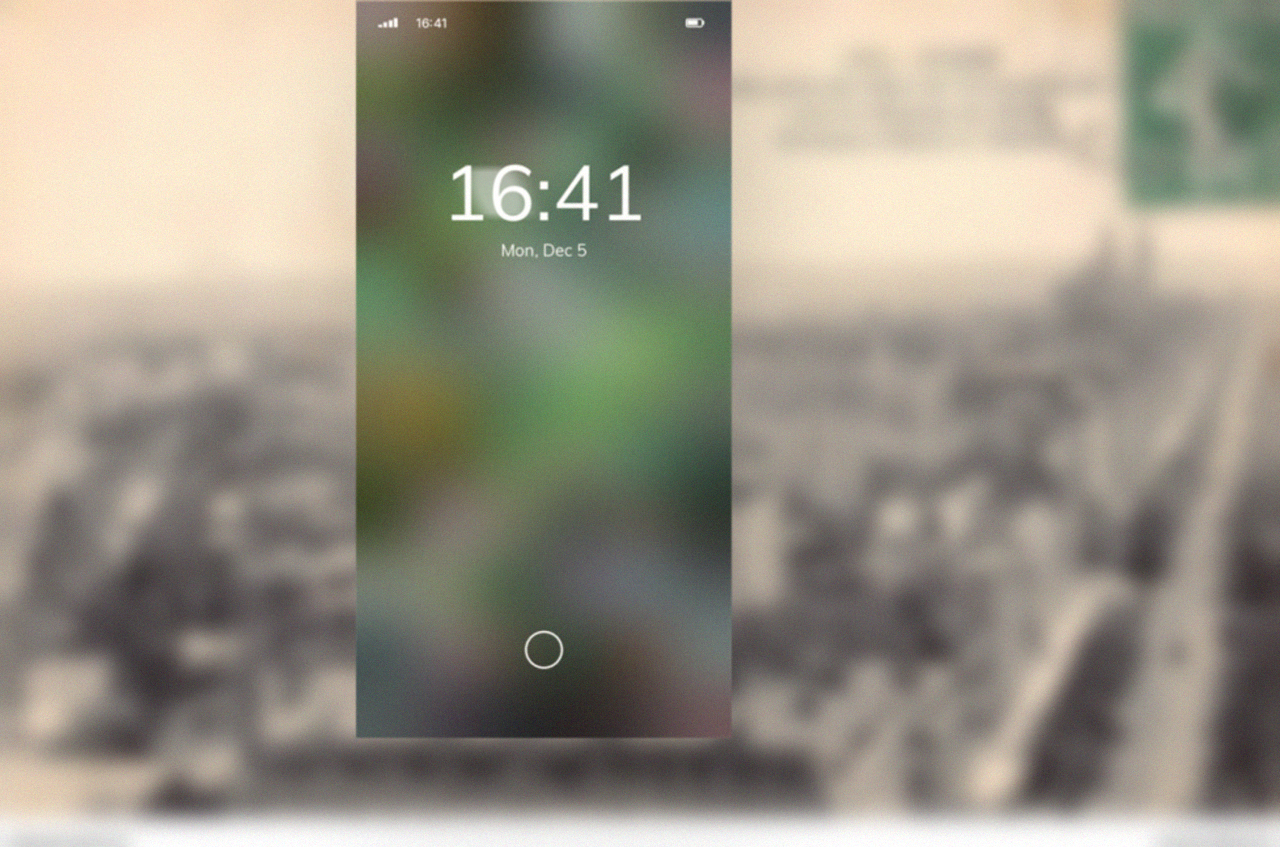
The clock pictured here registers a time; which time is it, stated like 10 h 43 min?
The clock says 16 h 41 min
